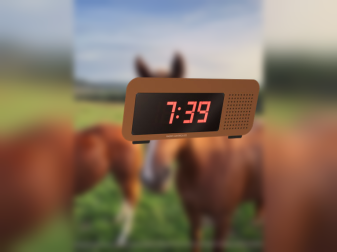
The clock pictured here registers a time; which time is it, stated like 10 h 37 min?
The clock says 7 h 39 min
